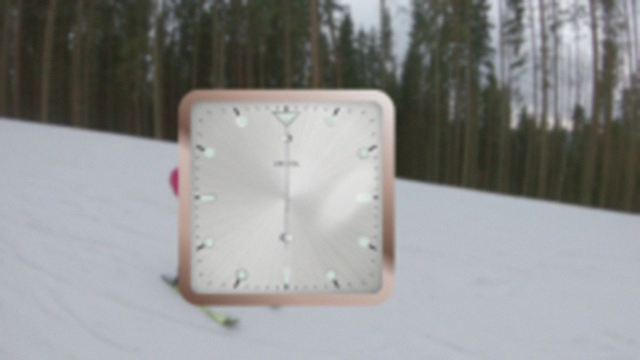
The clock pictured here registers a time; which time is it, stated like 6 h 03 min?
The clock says 6 h 00 min
